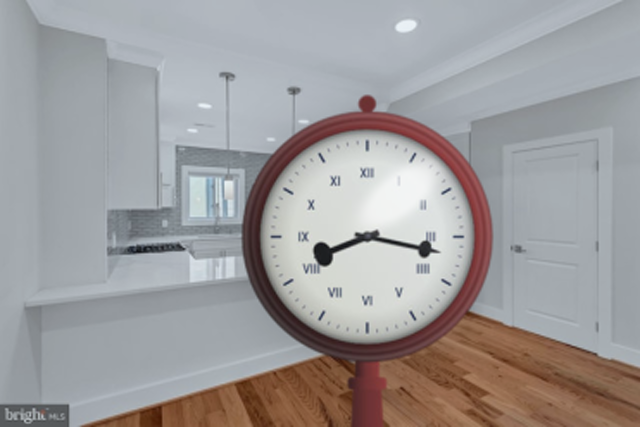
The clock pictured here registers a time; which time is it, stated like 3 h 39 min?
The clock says 8 h 17 min
